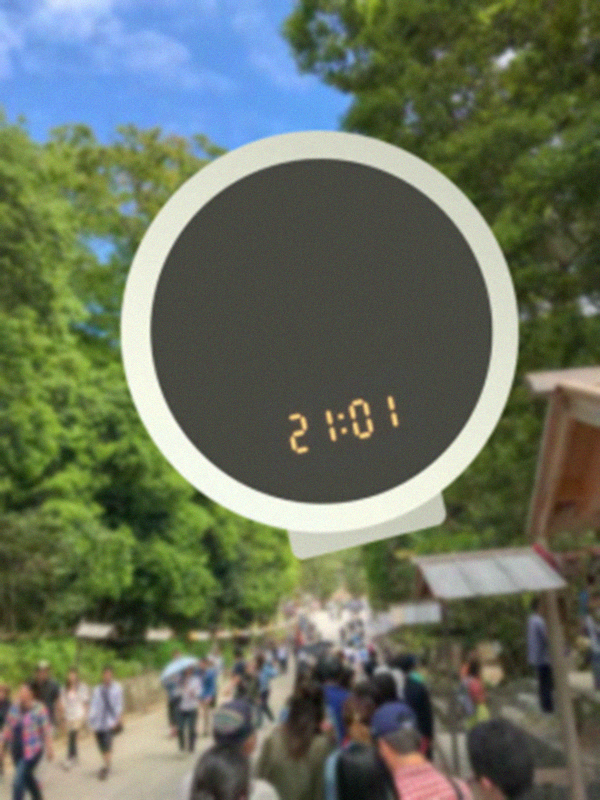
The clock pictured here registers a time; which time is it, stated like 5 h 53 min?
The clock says 21 h 01 min
